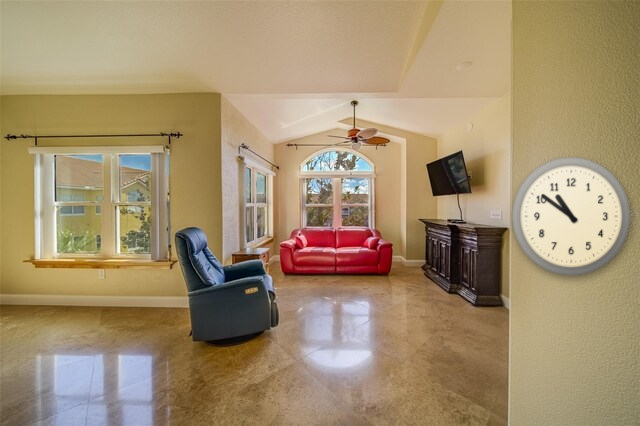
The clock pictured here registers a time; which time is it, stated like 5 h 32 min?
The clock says 10 h 51 min
